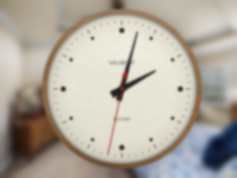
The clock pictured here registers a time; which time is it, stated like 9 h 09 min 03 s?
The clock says 2 h 02 min 32 s
